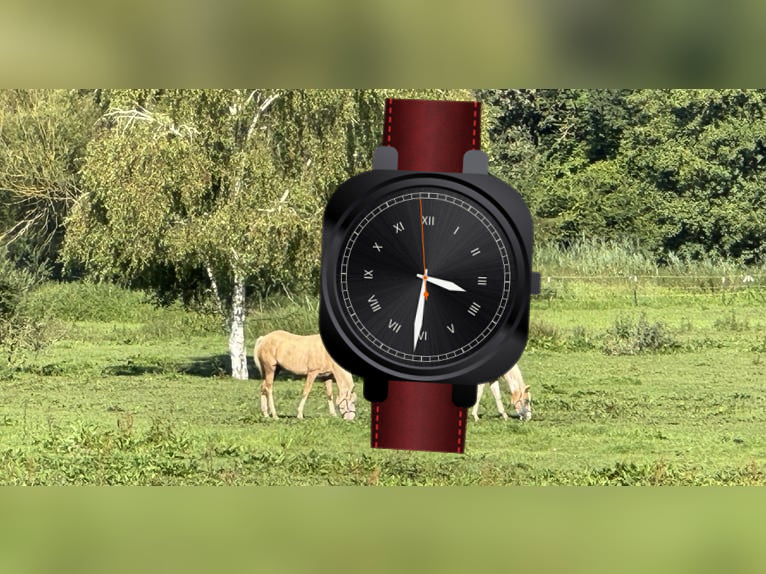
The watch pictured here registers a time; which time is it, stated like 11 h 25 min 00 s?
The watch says 3 h 30 min 59 s
